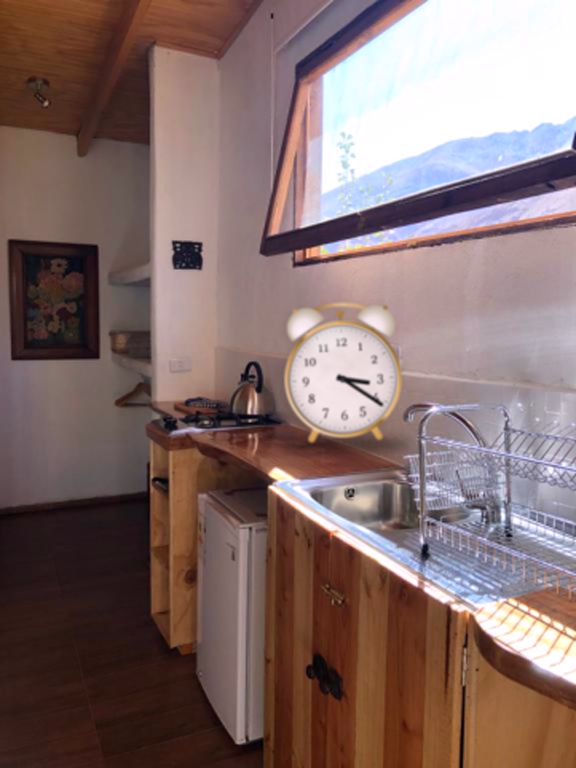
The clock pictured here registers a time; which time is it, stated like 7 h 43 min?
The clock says 3 h 21 min
